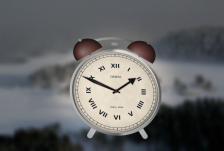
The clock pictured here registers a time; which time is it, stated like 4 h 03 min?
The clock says 1 h 49 min
